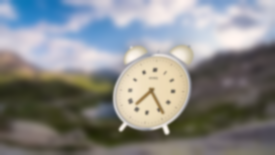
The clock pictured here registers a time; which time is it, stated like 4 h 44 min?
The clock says 7 h 24 min
